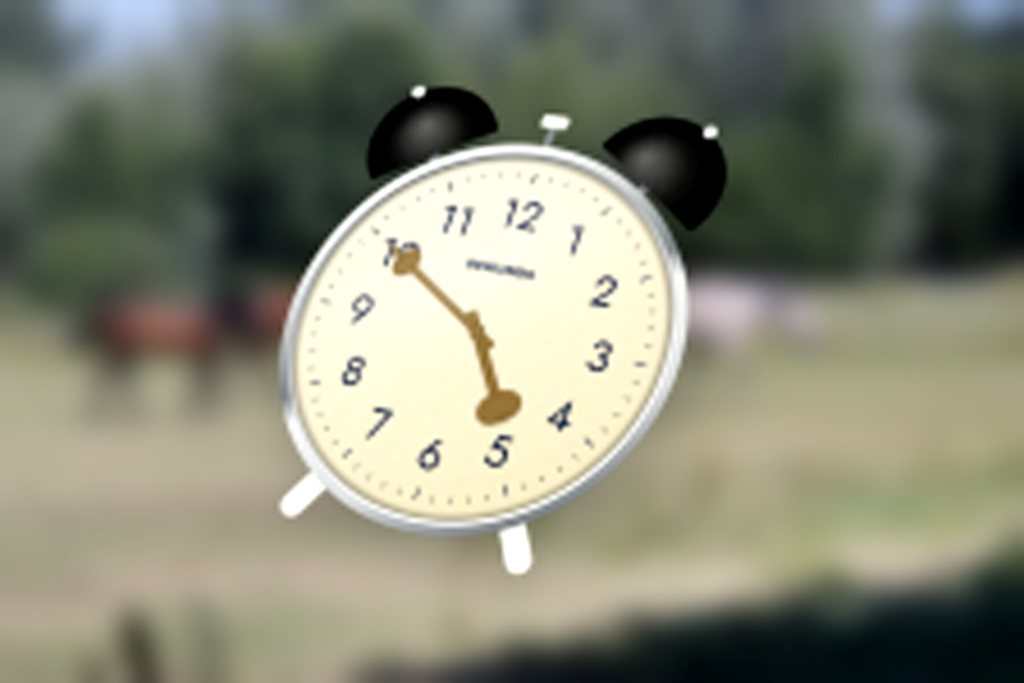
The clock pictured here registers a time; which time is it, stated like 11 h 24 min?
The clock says 4 h 50 min
